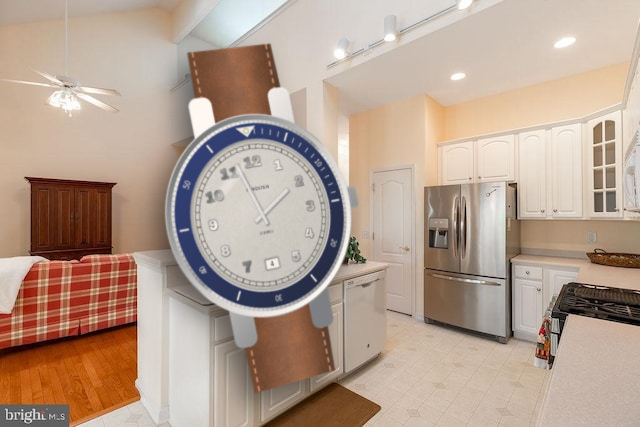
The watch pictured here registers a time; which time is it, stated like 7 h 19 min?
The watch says 1 h 57 min
